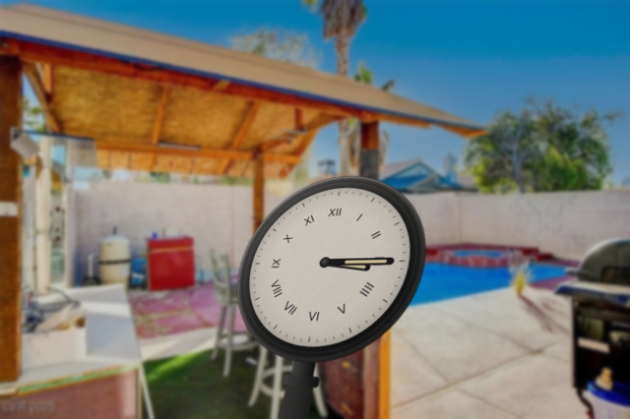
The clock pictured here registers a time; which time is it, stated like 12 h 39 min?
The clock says 3 h 15 min
